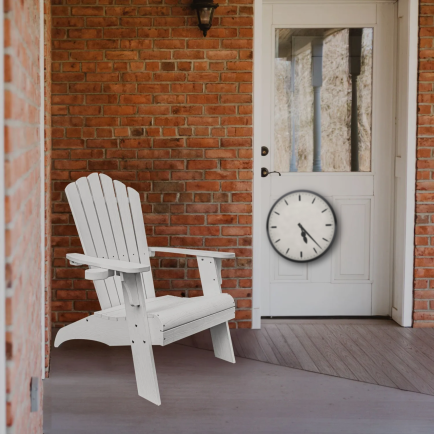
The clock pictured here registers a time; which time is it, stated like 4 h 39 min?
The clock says 5 h 23 min
